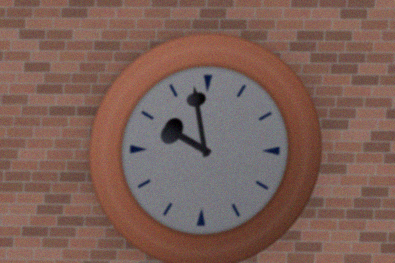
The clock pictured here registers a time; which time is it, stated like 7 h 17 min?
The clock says 9 h 58 min
